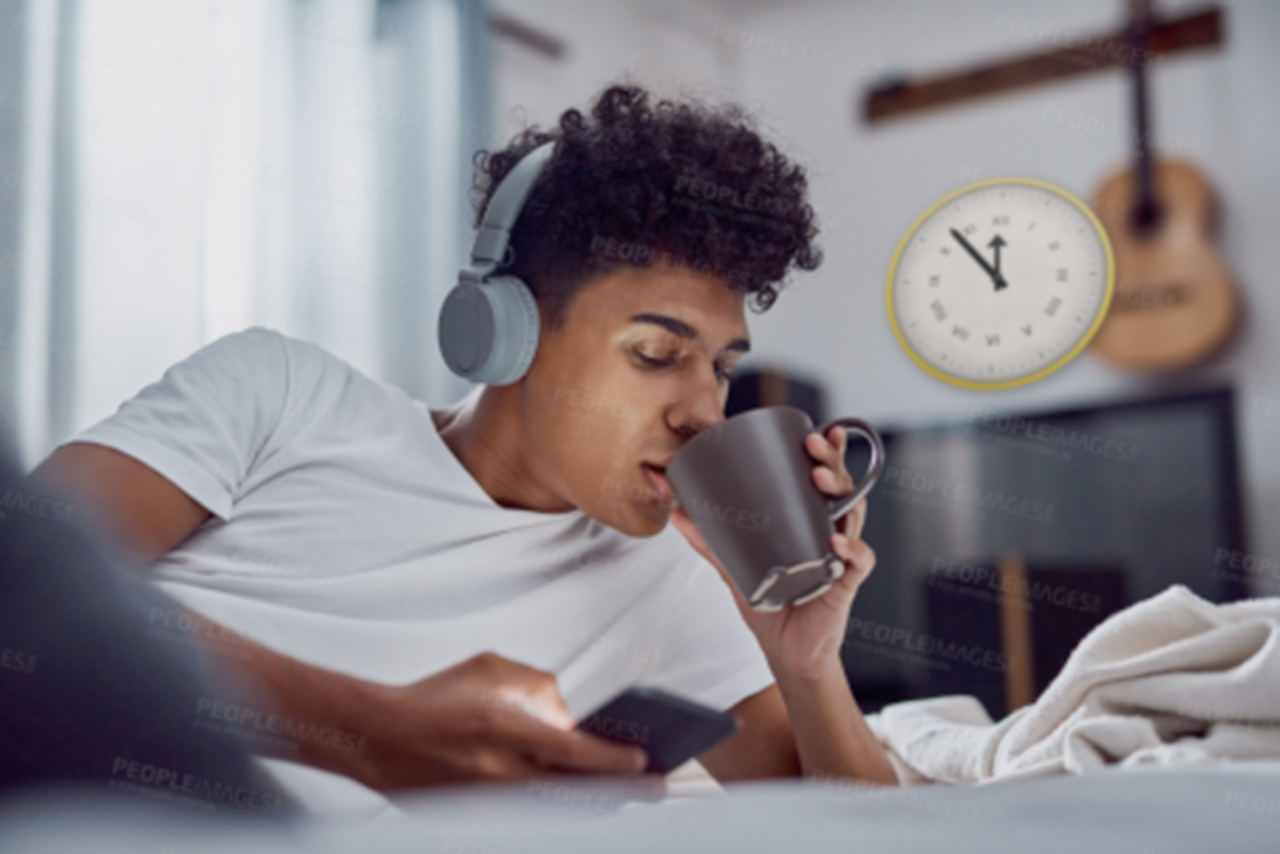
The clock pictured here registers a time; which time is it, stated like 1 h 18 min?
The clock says 11 h 53 min
